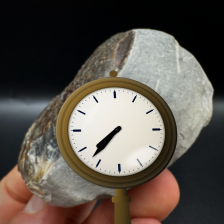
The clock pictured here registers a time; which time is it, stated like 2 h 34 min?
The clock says 7 h 37 min
